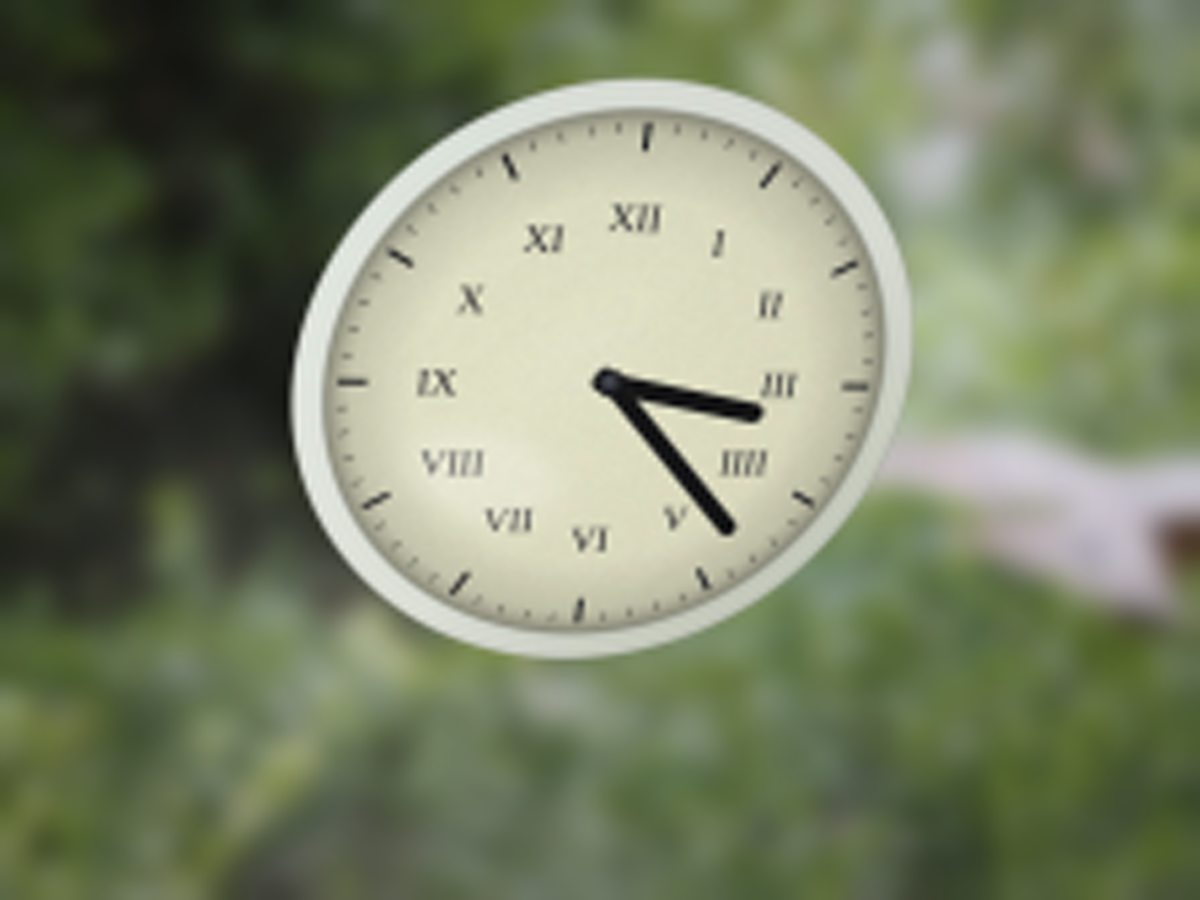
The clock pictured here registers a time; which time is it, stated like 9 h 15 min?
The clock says 3 h 23 min
